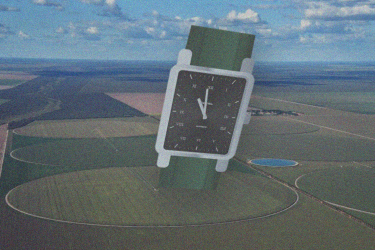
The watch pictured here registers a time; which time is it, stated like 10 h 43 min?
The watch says 10 h 59 min
